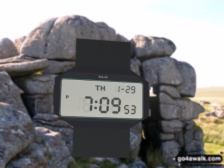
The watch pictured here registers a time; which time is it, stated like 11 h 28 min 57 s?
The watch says 7 h 09 min 53 s
